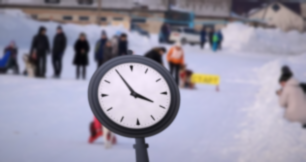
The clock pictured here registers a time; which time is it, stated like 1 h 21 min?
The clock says 3 h 55 min
